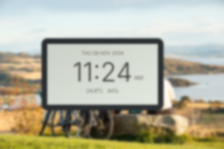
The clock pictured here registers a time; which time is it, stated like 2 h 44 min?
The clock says 11 h 24 min
